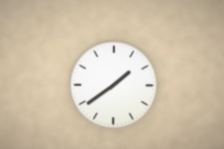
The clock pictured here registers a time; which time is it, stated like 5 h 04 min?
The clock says 1 h 39 min
